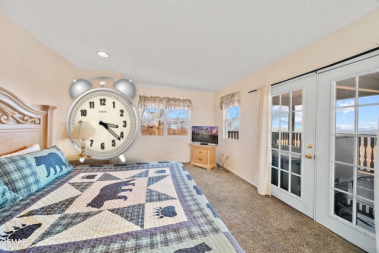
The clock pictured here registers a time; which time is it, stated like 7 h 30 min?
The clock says 3 h 22 min
